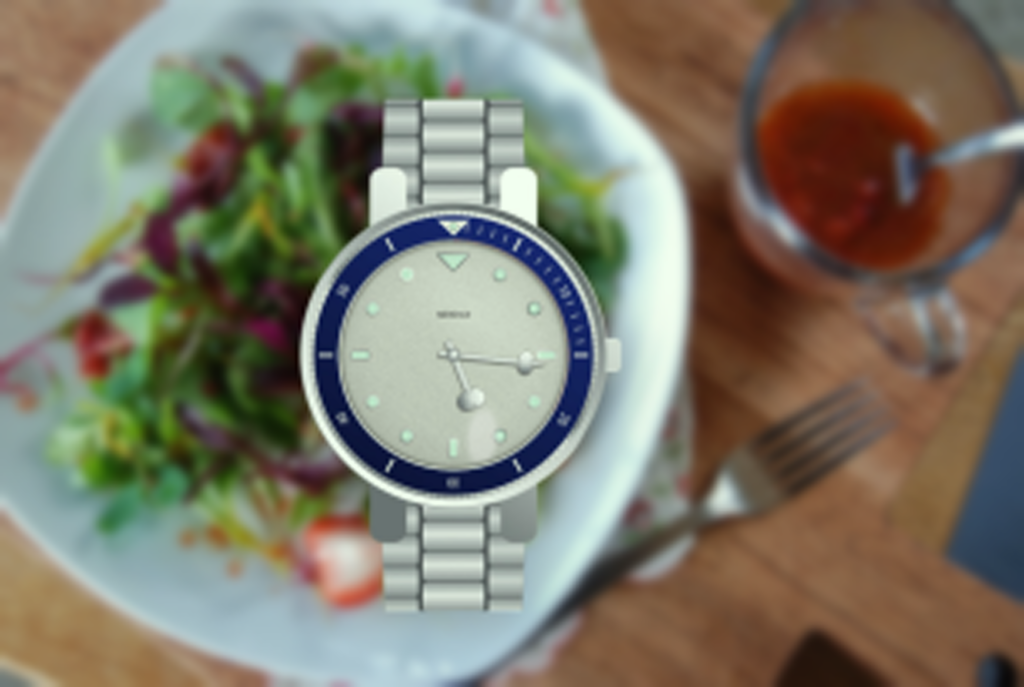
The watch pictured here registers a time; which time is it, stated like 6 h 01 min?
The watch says 5 h 16 min
